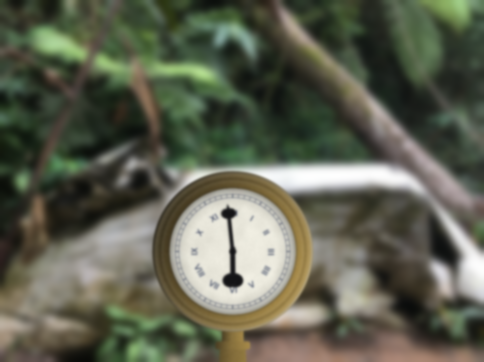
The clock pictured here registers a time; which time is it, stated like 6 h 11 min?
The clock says 5 h 59 min
